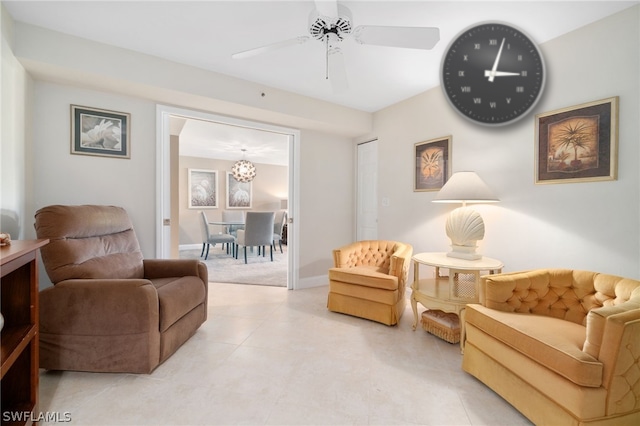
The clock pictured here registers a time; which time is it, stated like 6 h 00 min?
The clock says 3 h 03 min
